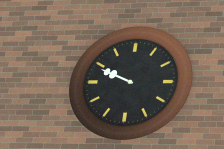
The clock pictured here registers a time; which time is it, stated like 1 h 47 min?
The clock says 9 h 49 min
